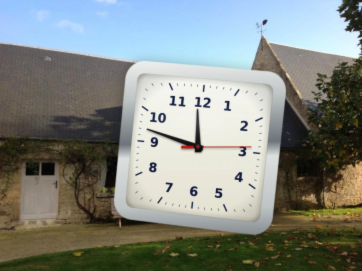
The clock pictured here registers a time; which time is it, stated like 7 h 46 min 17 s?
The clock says 11 h 47 min 14 s
